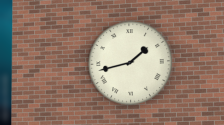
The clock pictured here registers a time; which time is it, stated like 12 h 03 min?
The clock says 1 h 43 min
